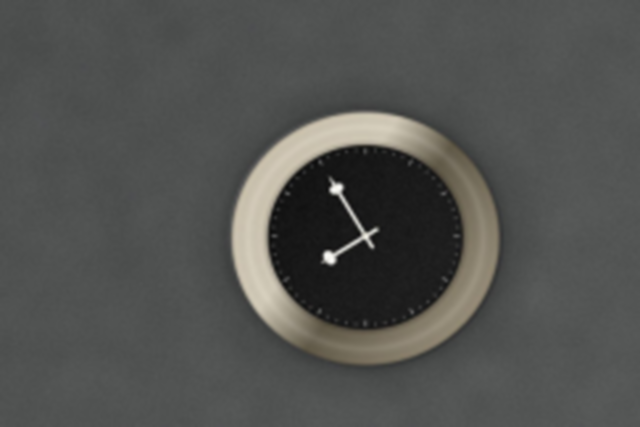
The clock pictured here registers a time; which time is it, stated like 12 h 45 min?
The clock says 7 h 55 min
